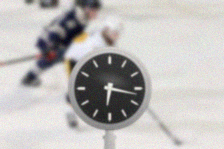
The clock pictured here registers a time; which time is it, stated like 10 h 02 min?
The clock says 6 h 17 min
